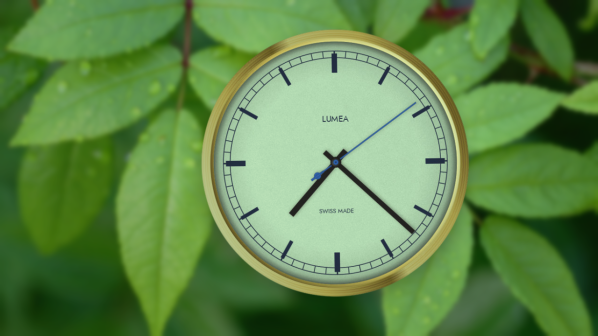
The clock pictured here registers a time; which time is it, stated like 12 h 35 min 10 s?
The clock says 7 h 22 min 09 s
